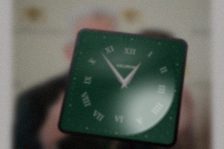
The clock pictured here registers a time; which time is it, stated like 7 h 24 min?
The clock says 12 h 53 min
